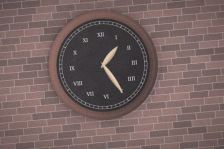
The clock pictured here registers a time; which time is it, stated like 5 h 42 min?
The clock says 1 h 25 min
